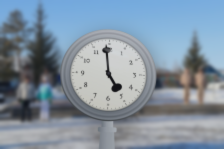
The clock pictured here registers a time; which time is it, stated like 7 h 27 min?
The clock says 4 h 59 min
